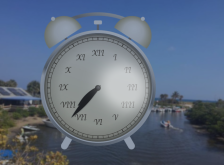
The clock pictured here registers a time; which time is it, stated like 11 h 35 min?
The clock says 7 h 37 min
